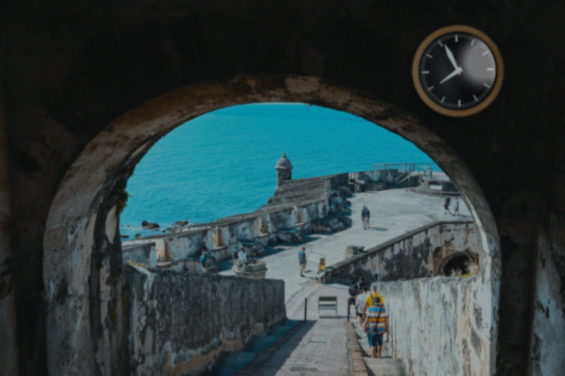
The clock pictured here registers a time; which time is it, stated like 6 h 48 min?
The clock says 7 h 56 min
